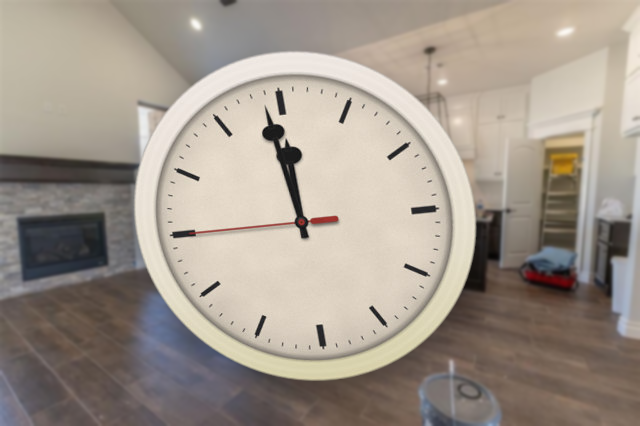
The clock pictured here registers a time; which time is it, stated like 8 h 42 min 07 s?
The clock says 11 h 58 min 45 s
